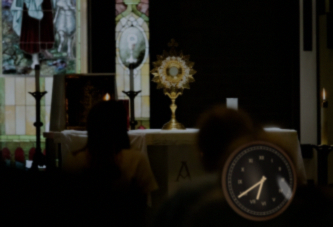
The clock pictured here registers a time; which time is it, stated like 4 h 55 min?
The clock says 6 h 40 min
